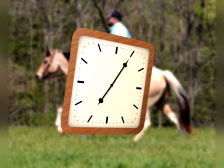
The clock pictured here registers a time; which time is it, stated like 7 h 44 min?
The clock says 7 h 05 min
